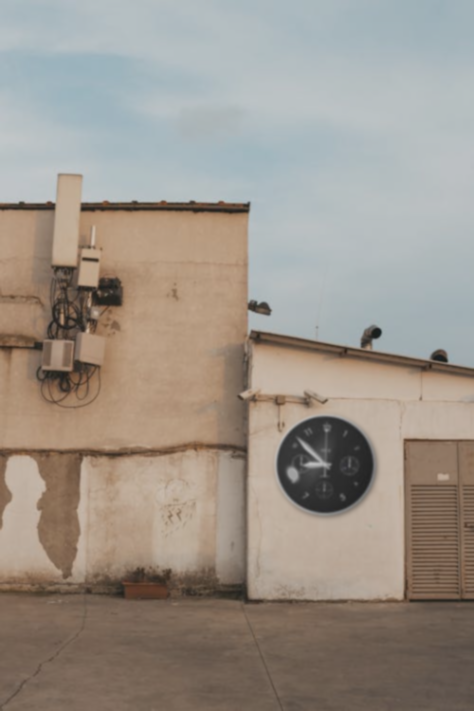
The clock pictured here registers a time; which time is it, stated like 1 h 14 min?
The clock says 8 h 52 min
